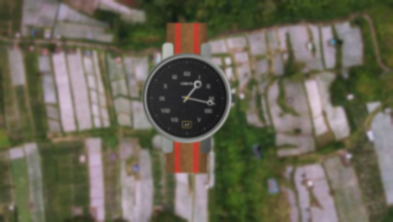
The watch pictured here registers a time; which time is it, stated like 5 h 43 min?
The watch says 1 h 17 min
